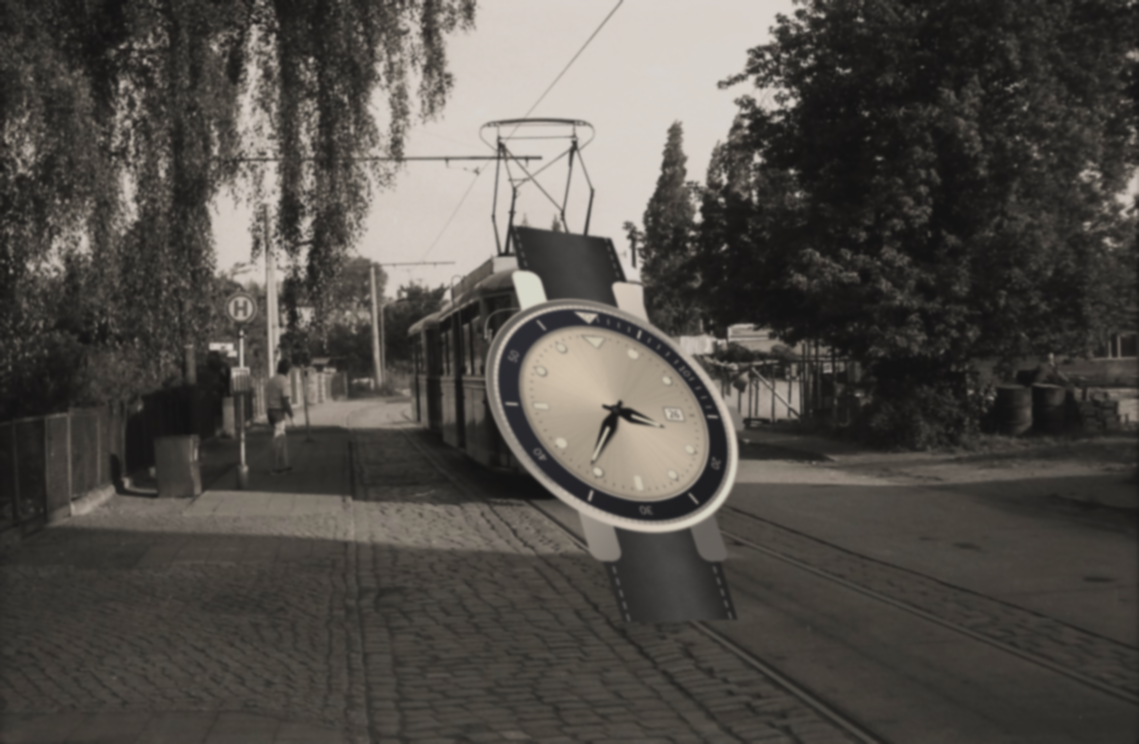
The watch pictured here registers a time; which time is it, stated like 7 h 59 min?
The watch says 3 h 36 min
